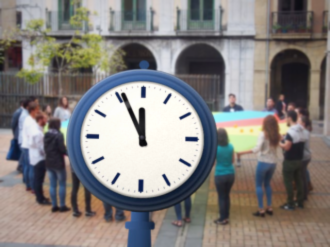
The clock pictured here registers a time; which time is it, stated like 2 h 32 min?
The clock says 11 h 56 min
